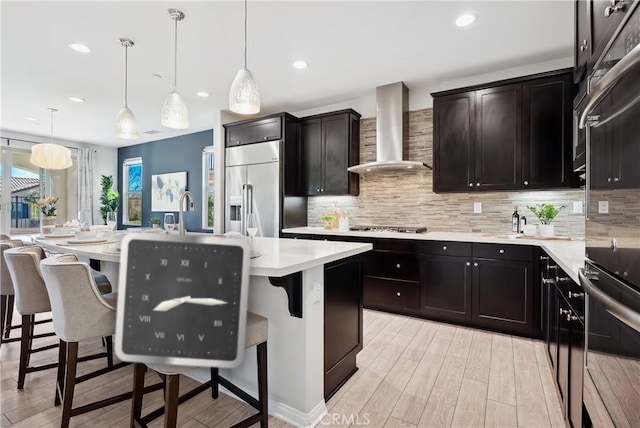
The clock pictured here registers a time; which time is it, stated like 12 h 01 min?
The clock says 8 h 15 min
